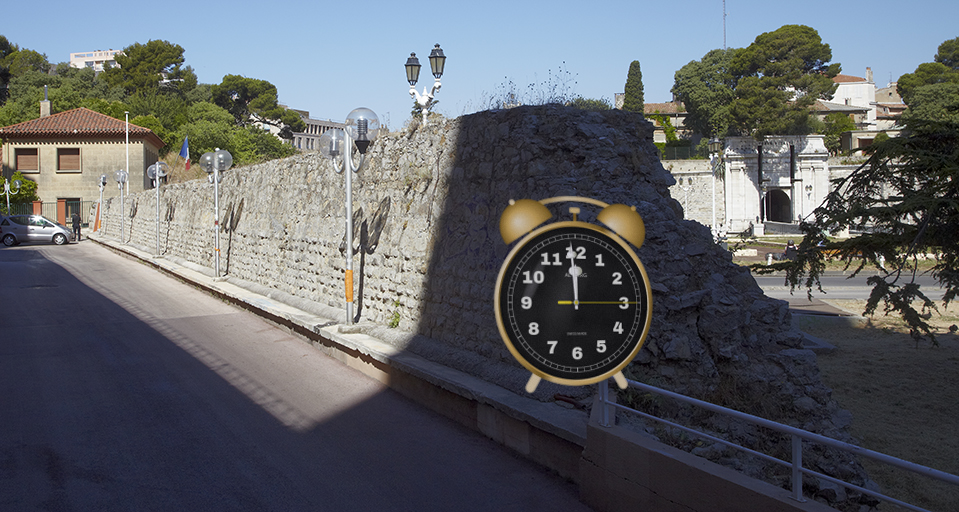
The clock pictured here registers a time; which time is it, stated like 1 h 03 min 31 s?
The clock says 11 h 59 min 15 s
